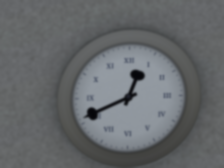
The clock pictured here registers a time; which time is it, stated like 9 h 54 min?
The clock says 12 h 41 min
